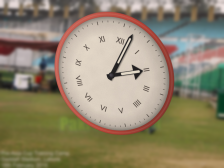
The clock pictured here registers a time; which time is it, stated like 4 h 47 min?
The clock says 2 h 02 min
